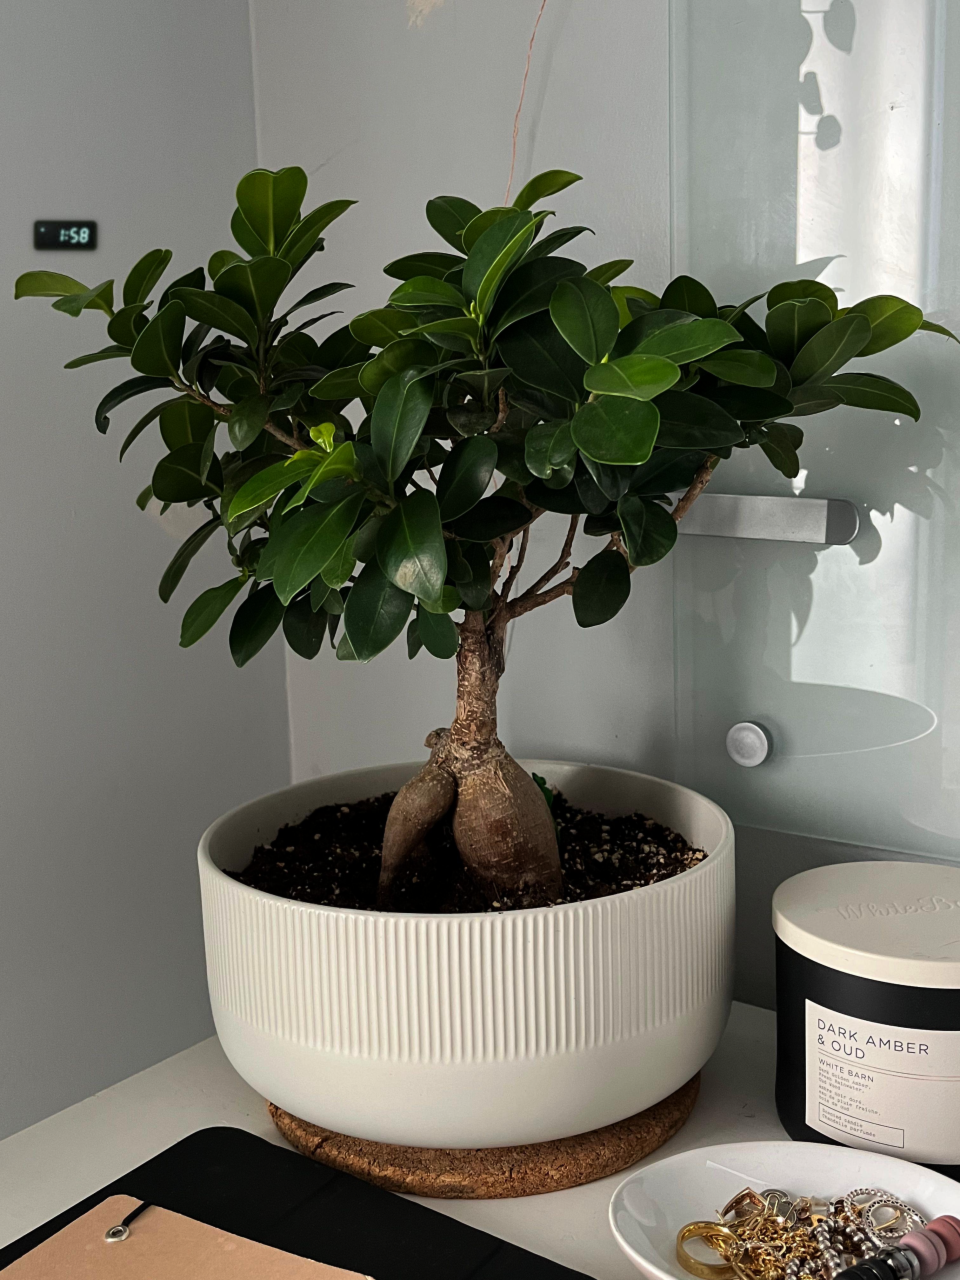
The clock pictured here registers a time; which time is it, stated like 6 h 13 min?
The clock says 1 h 58 min
